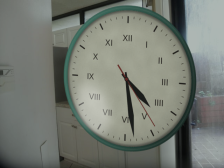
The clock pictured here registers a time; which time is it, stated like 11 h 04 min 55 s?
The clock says 4 h 28 min 24 s
